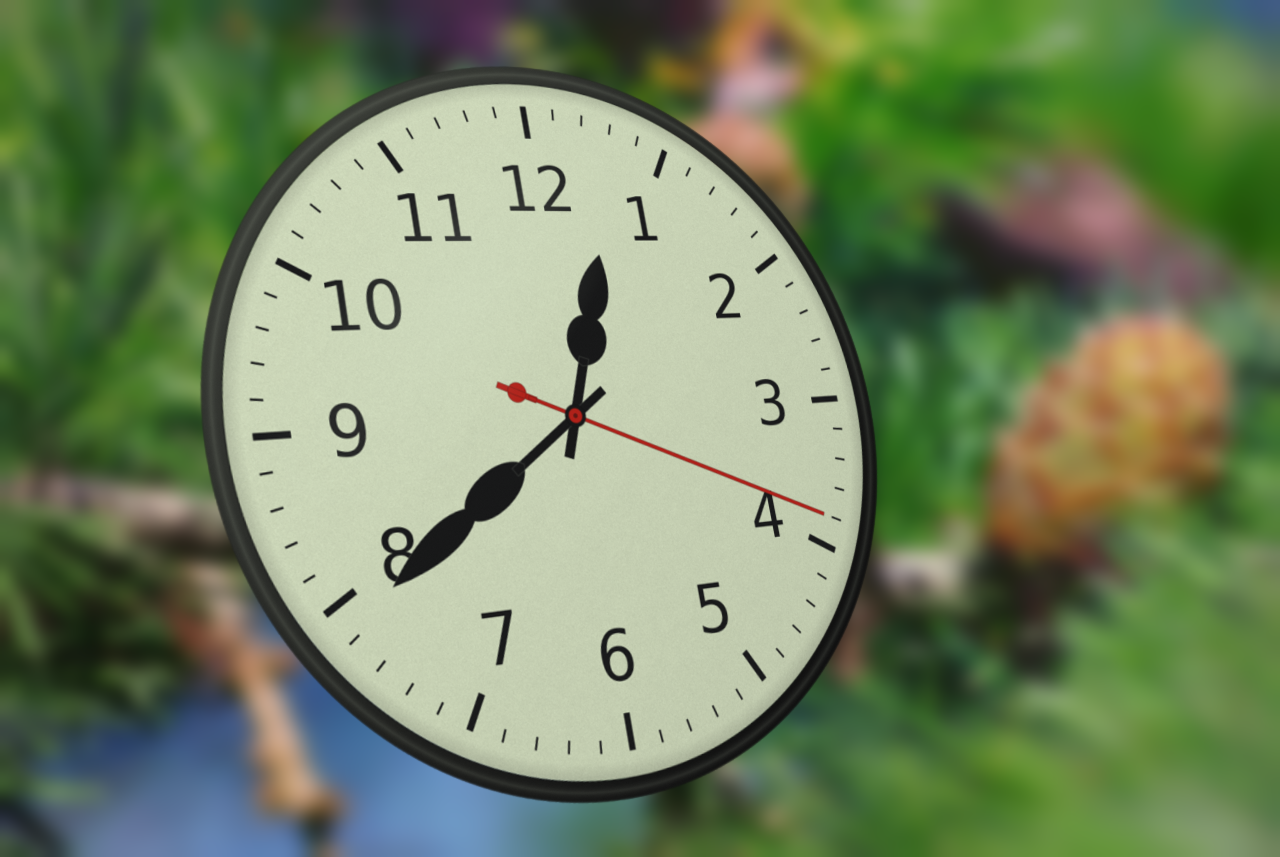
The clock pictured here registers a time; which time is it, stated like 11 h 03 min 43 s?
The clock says 12 h 39 min 19 s
